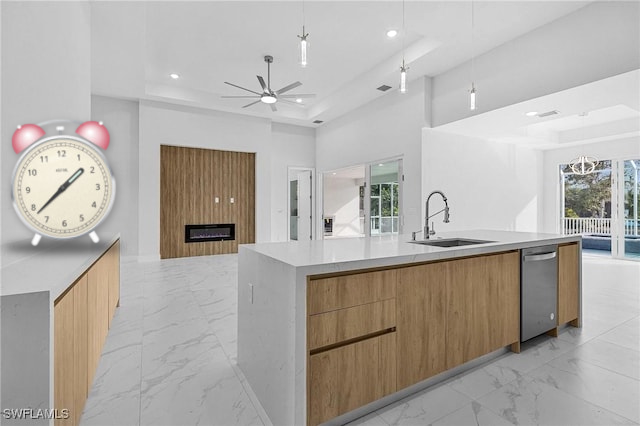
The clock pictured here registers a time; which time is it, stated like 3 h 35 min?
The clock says 1 h 38 min
